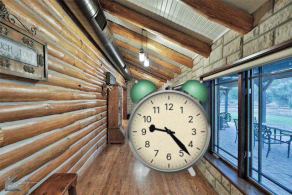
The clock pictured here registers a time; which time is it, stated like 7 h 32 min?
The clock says 9 h 23 min
